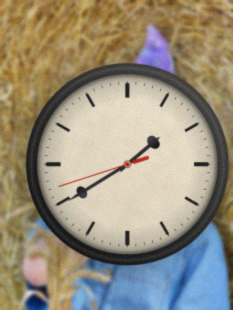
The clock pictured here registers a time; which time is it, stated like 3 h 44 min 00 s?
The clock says 1 h 39 min 42 s
